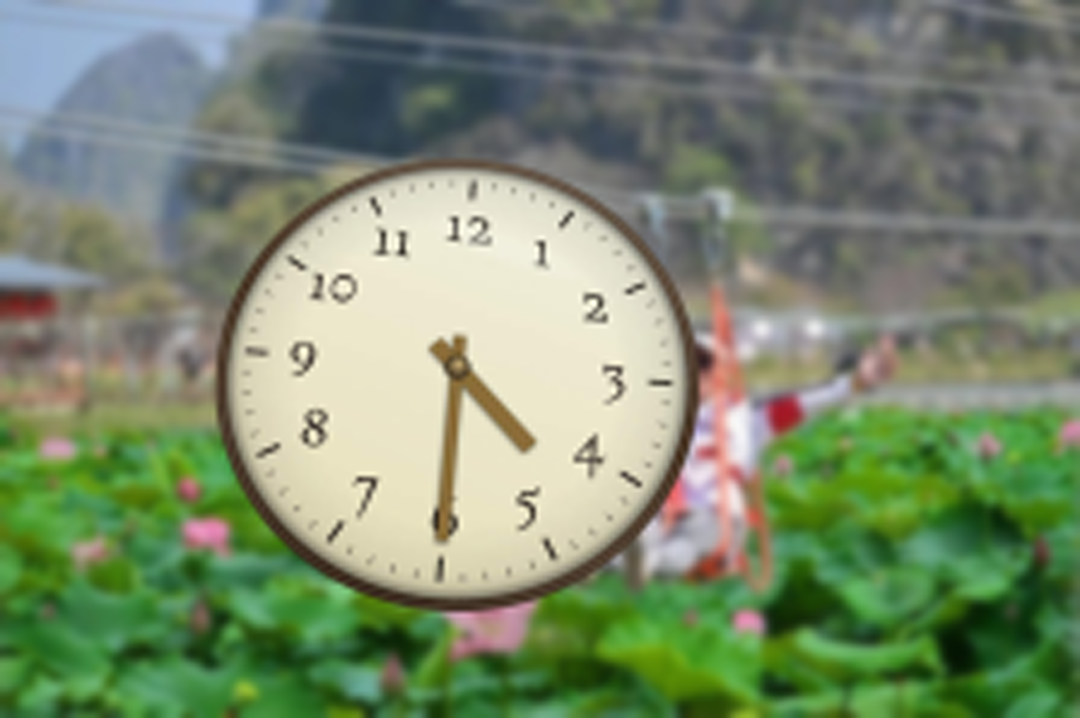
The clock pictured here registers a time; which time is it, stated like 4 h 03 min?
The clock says 4 h 30 min
